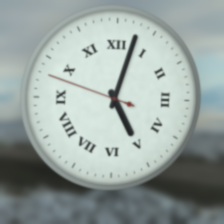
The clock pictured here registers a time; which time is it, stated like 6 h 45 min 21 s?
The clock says 5 h 02 min 48 s
